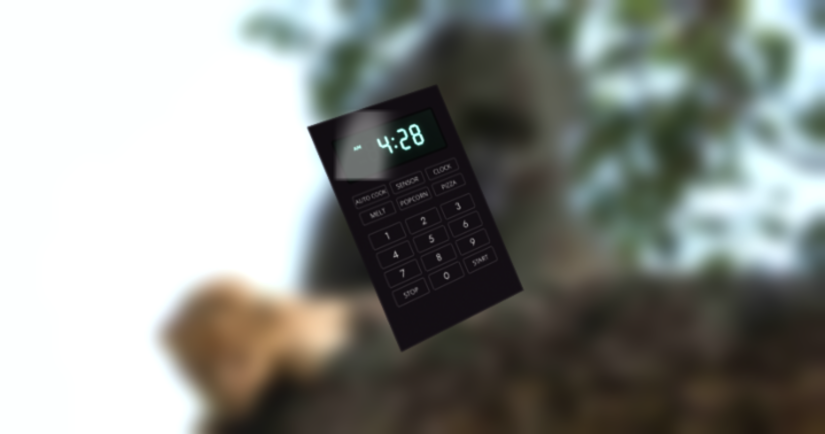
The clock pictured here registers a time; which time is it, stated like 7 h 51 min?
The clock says 4 h 28 min
